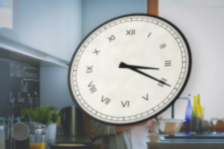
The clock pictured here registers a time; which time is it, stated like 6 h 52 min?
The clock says 3 h 20 min
